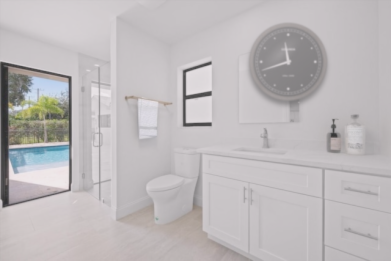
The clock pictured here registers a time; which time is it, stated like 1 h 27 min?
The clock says 11 h 42 min
